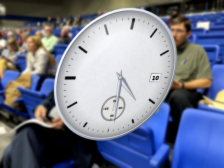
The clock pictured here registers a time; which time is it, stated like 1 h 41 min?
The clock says 4 h 29 min
